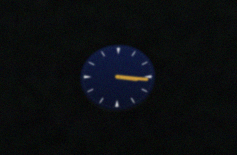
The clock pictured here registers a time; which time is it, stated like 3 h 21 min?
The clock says 3 h 16 min
